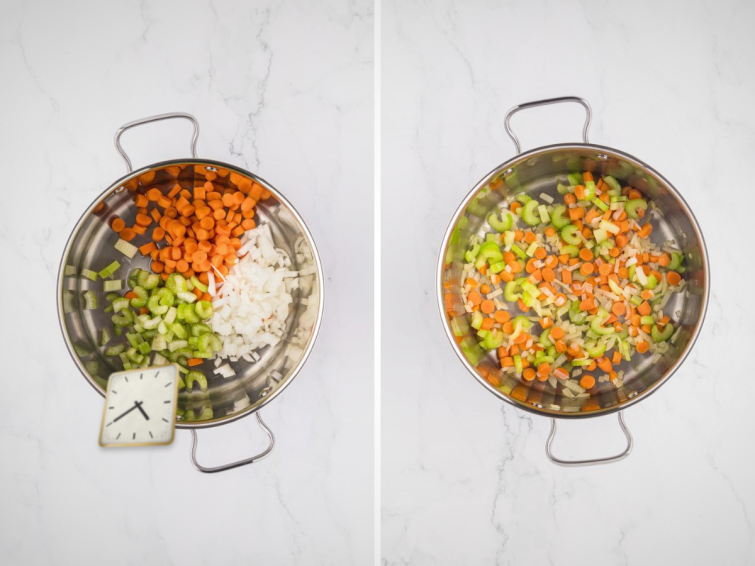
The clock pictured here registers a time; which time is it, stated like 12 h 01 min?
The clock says 4 h 40 min
